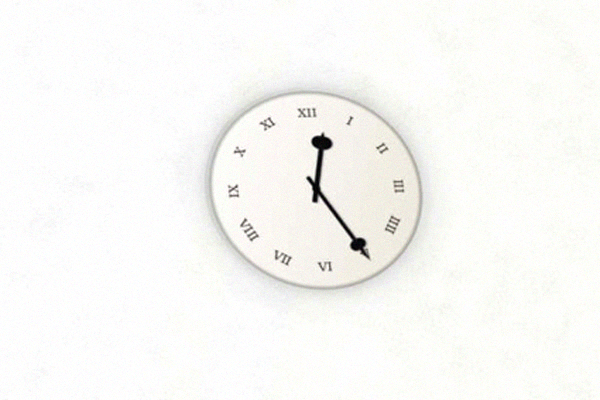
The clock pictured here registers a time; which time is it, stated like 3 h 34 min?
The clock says 12 h 25 min
